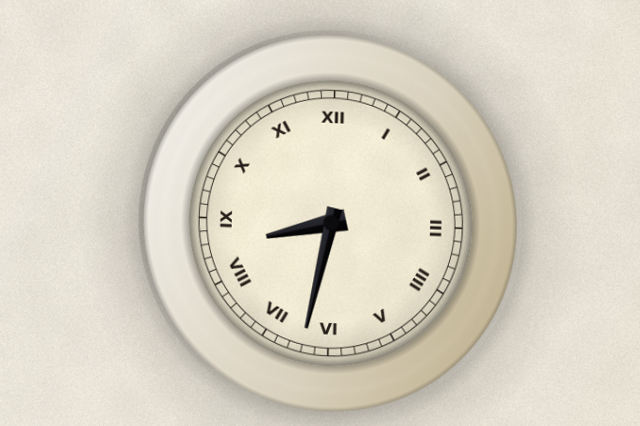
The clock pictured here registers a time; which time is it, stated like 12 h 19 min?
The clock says 8 h 32 min
